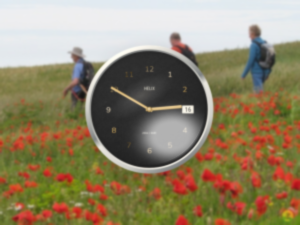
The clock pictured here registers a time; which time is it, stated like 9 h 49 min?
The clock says 2 h 50 min
